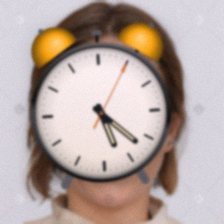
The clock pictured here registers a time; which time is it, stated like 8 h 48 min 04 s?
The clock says 5 h 22 min 05 s
